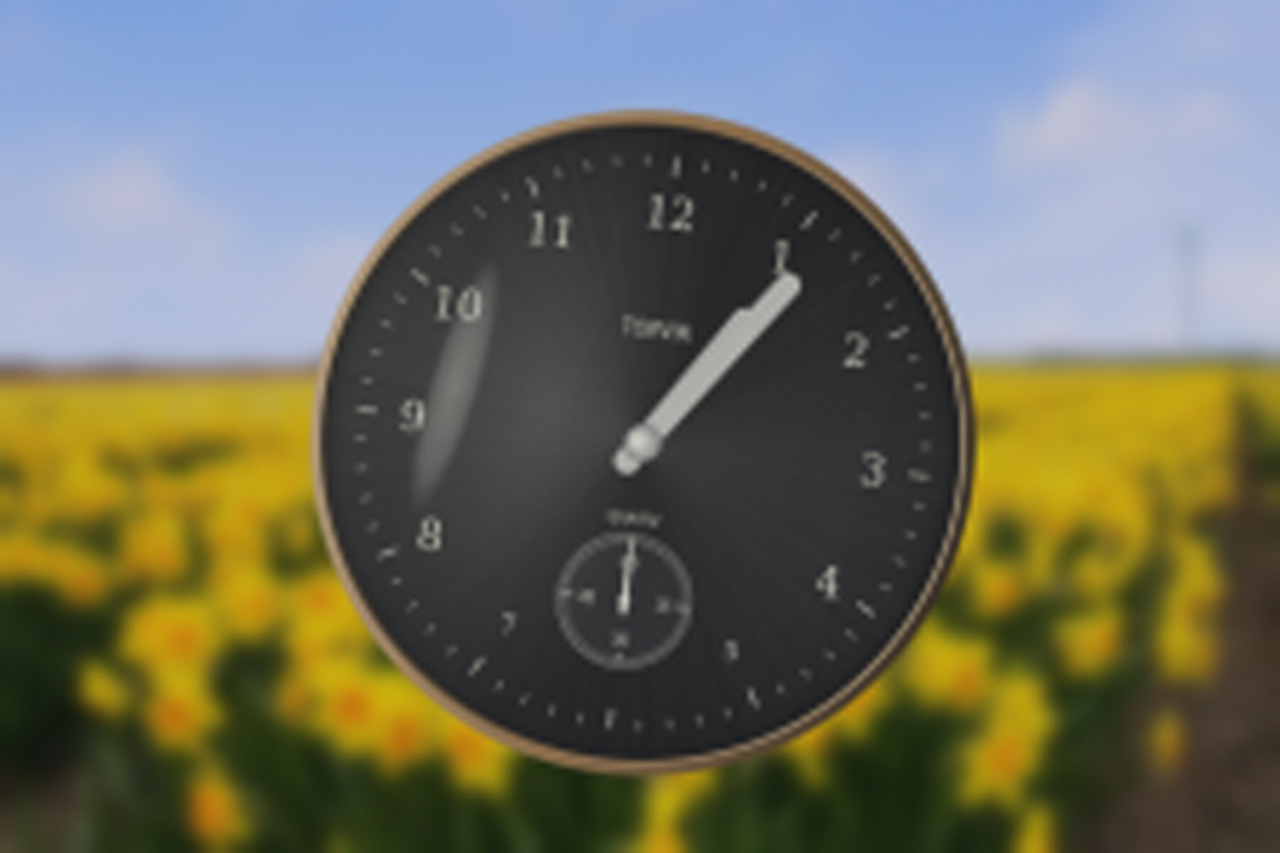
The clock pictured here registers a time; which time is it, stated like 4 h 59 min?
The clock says 1 h 06 min
